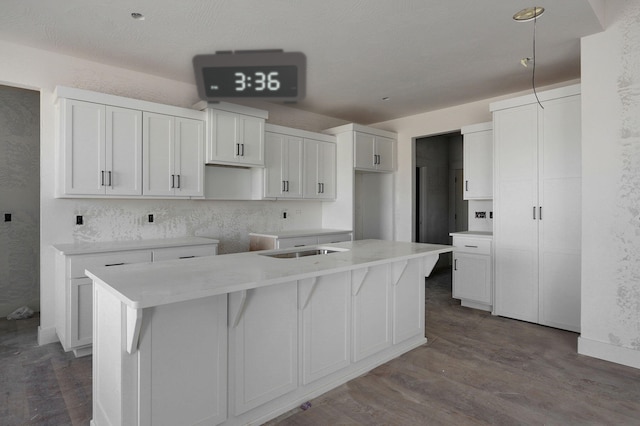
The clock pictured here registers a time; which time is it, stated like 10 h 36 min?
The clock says 3 h 36 min
